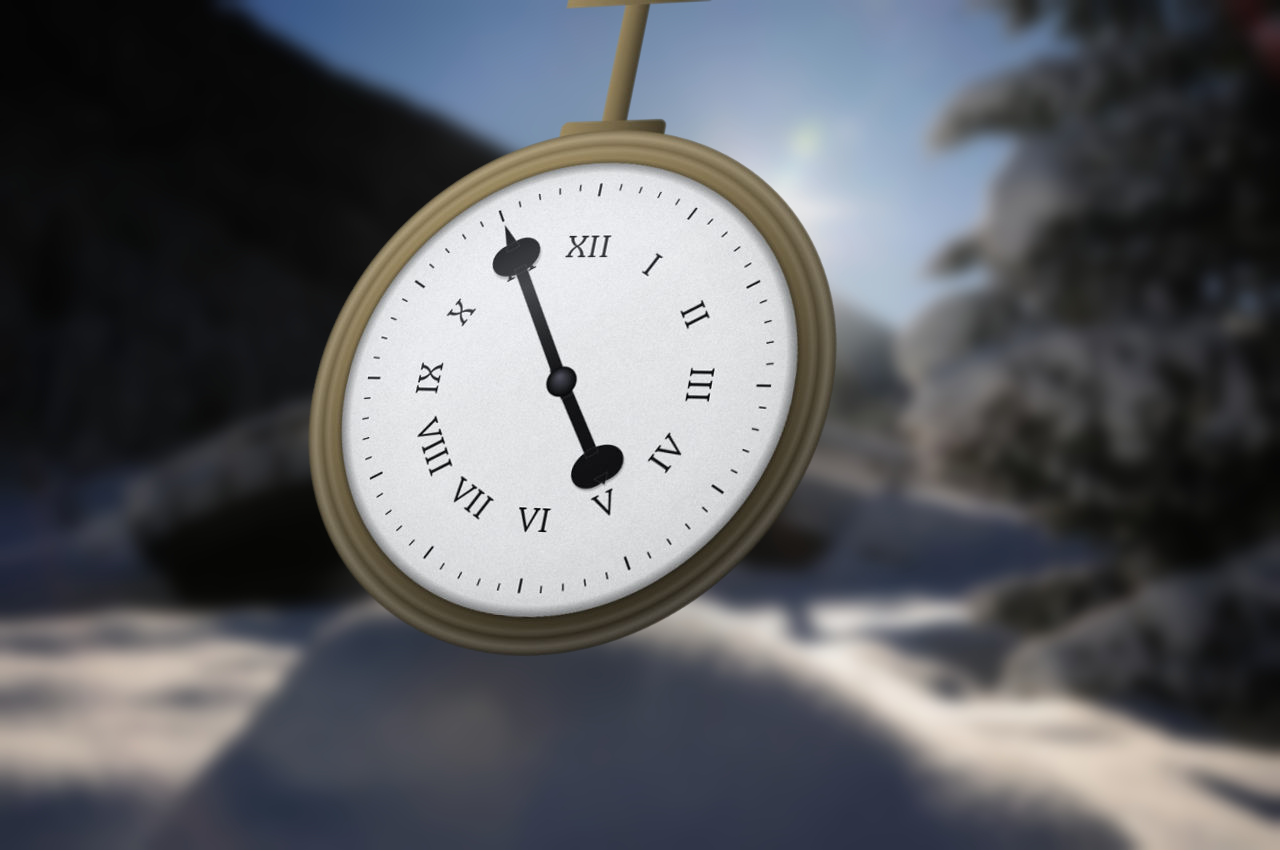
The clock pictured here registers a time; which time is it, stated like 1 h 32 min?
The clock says 4 h 55 min
